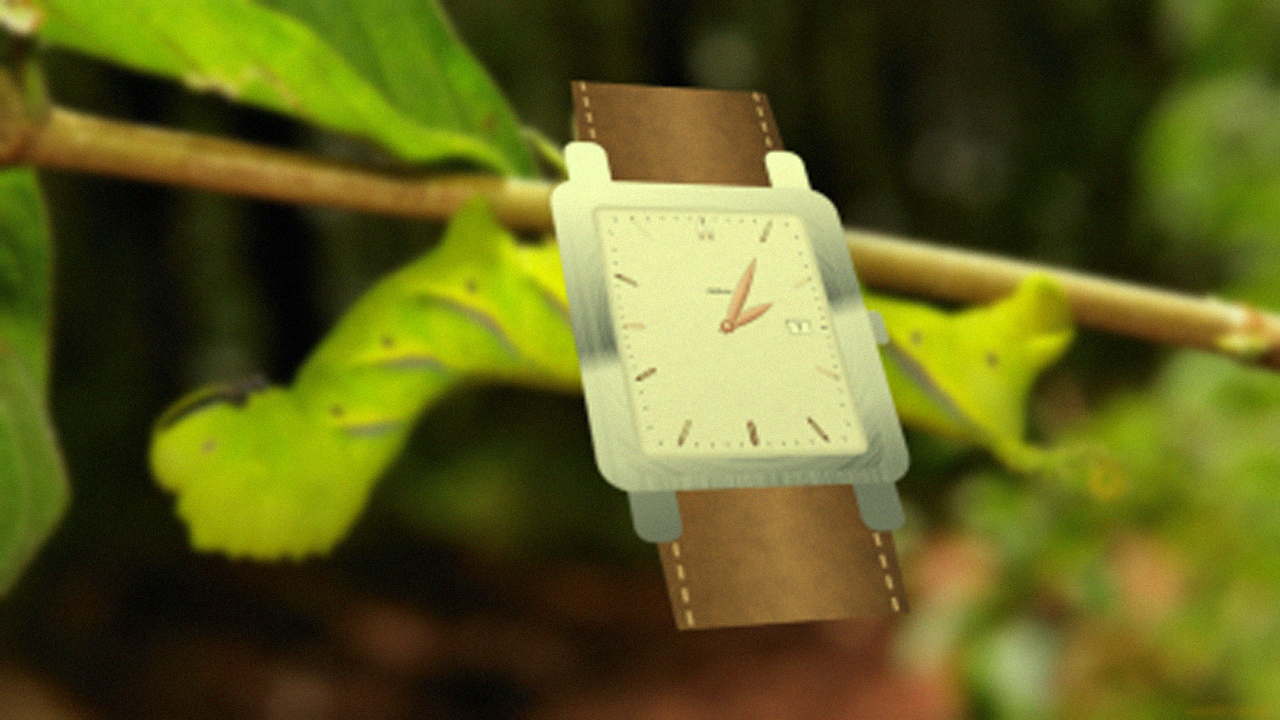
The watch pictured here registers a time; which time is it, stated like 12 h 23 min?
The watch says 2 h 05 min
